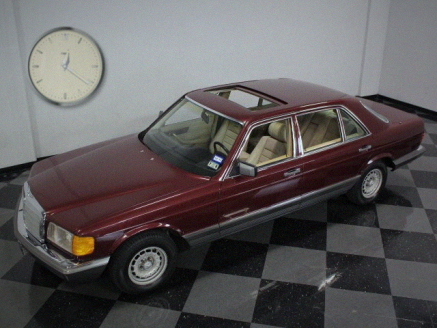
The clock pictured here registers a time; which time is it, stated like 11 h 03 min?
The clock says 12 h 21 min
